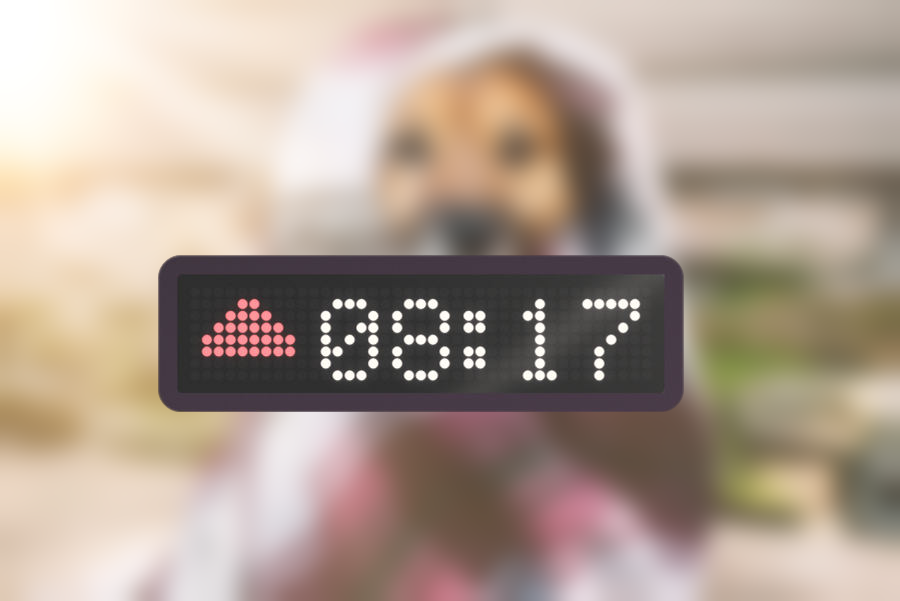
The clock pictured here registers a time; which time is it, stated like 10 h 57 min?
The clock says 8 h 17 min
